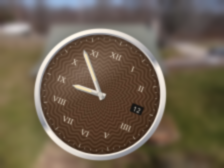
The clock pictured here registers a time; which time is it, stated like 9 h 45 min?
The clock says 8 h 53 min
